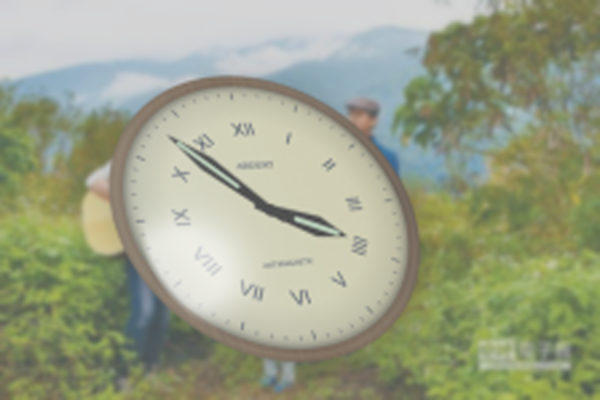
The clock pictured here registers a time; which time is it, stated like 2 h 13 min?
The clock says 3 h 53 min
